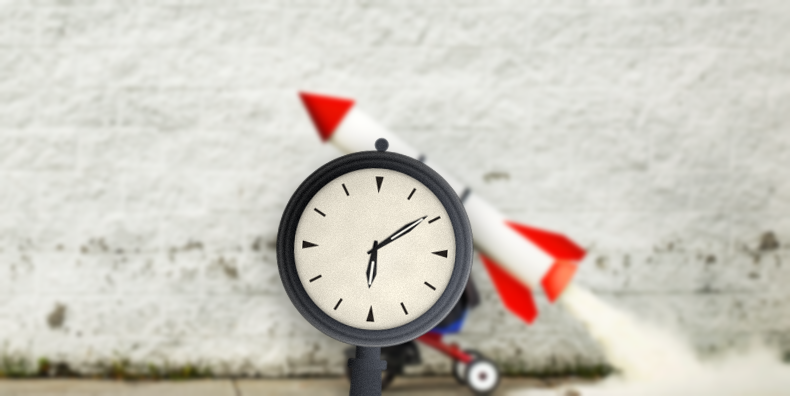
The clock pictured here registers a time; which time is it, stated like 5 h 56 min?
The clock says 6 h 09 min
